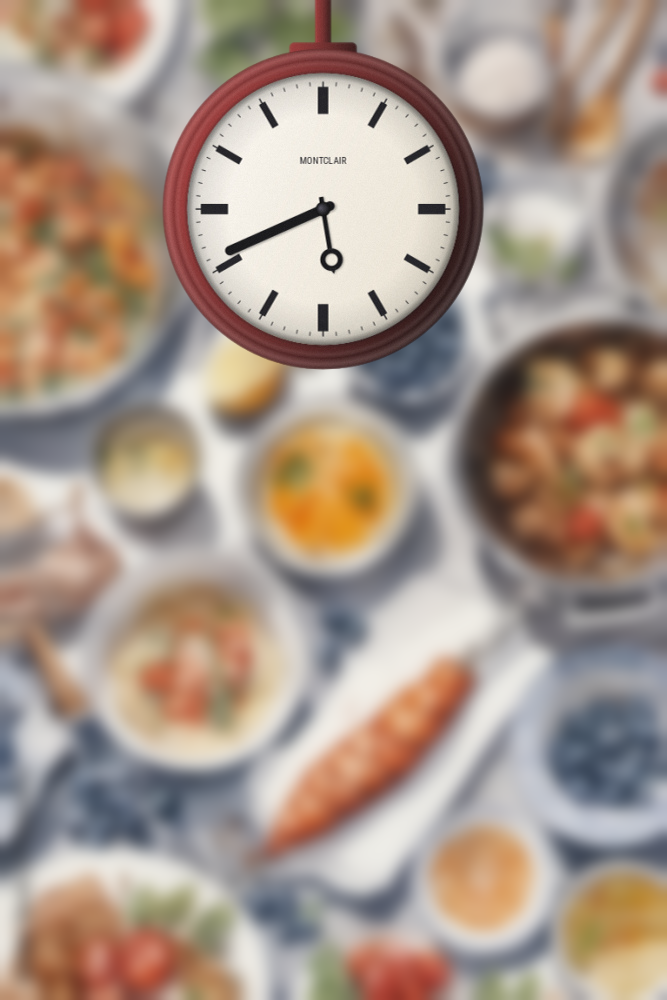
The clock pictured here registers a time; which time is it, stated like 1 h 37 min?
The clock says 5 h 41 min
